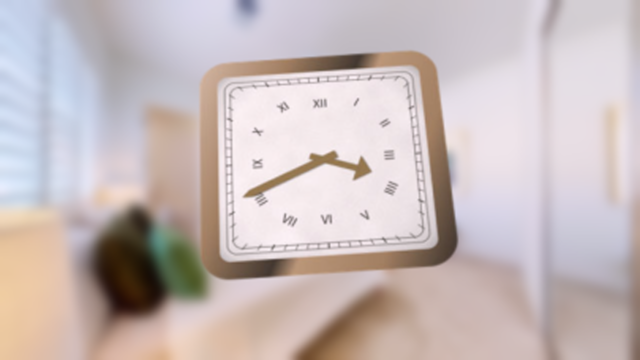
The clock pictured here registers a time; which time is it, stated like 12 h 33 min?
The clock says 3 h 41 min
